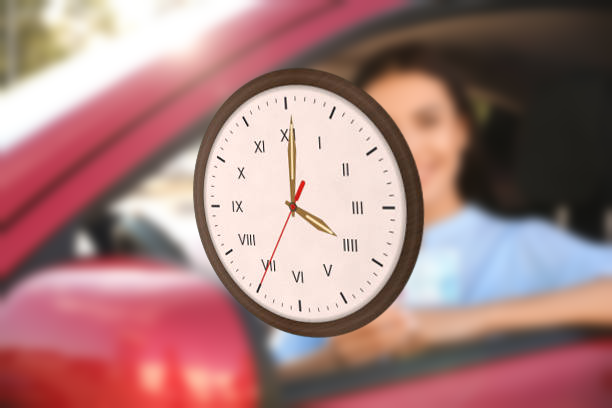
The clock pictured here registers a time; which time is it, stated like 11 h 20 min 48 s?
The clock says 4 h 00 min 35 s
